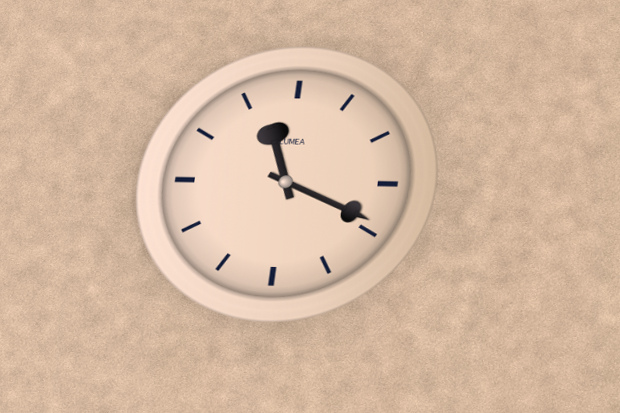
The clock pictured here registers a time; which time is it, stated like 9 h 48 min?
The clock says 11 h 19 min
